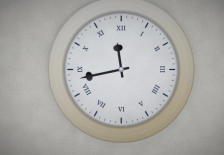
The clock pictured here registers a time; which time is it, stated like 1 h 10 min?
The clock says 11 h 43 min
